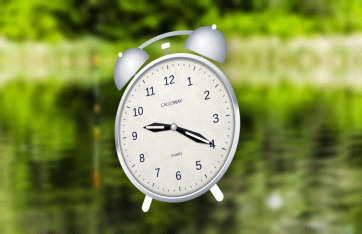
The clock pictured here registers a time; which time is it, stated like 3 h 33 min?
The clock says 9 h 20 min
